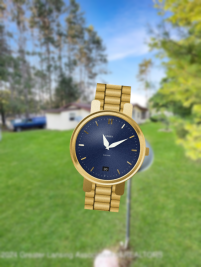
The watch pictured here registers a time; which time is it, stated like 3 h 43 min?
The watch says 11 h 10 min
